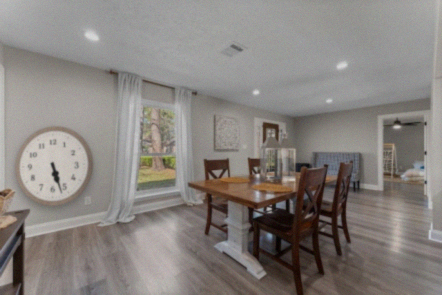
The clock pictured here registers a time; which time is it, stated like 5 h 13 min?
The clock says 5 h 27 min
